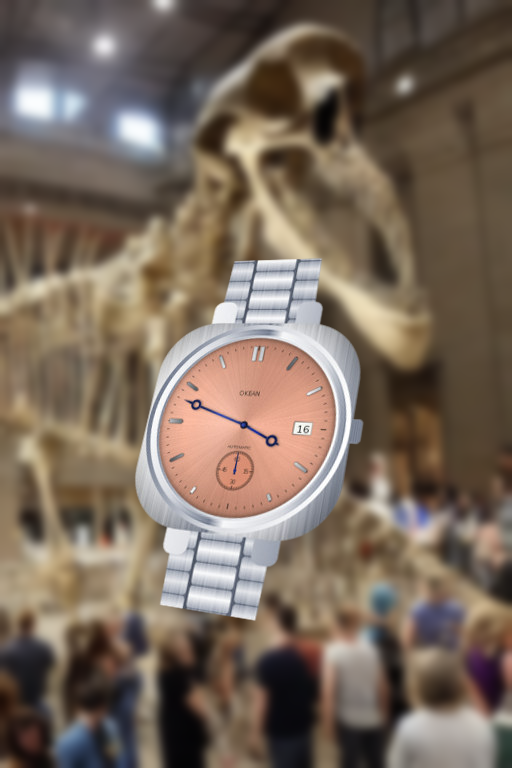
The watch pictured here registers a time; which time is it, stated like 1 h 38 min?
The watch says 3 h 48 min
